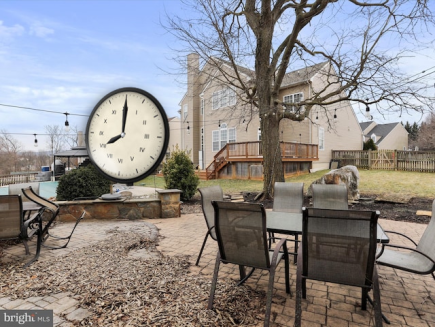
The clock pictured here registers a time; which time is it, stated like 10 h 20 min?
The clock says 8 h 00 min
